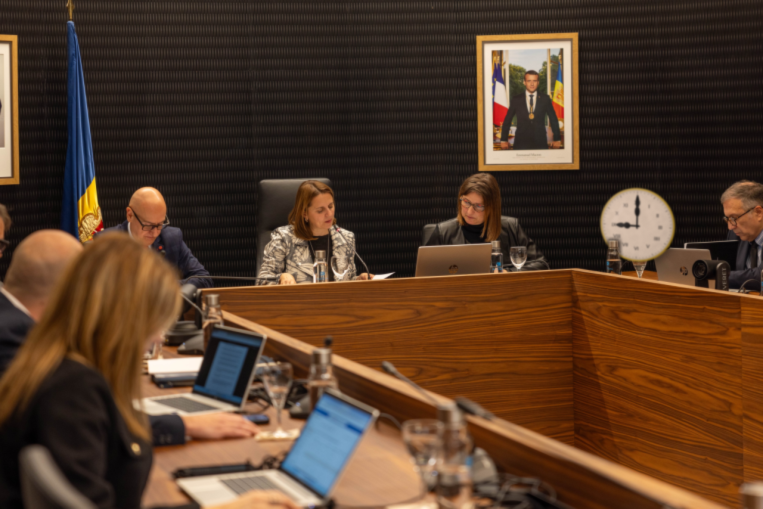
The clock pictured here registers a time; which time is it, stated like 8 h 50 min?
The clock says 9 h 00 min
